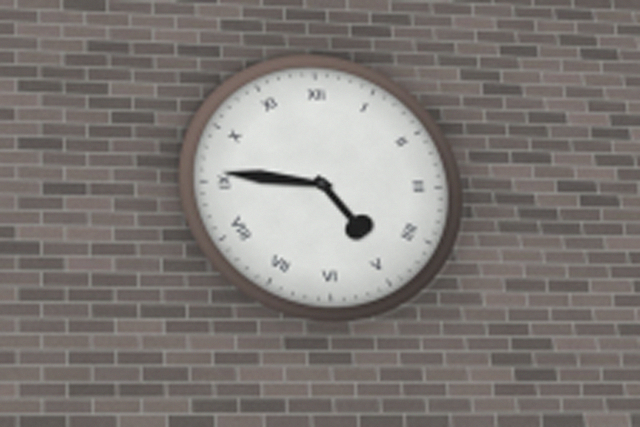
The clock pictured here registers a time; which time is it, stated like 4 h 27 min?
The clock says 4 h 46 min
